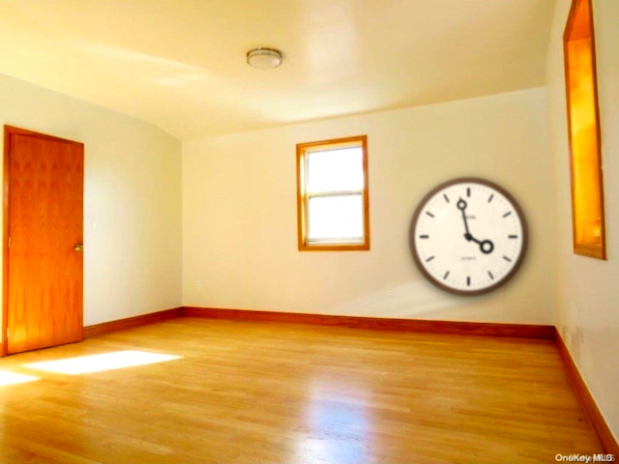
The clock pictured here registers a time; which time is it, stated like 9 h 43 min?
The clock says 3 h 58 min
